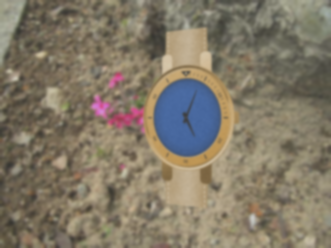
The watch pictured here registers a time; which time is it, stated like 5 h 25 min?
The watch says 5 h 04 min
